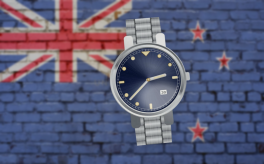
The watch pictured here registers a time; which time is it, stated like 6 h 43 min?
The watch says 2 h 38 min
